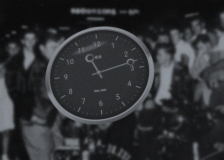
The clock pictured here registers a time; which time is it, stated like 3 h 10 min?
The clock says 11 h 13 min
